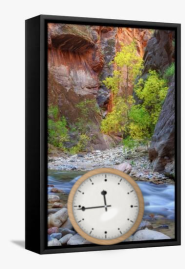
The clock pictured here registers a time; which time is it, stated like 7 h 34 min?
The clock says 11 h 44 min
